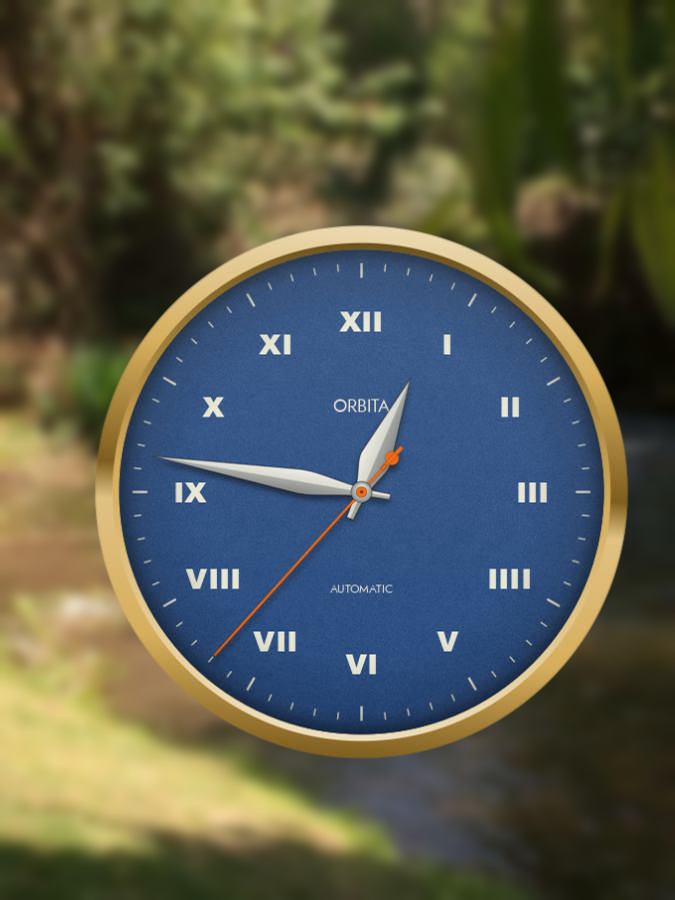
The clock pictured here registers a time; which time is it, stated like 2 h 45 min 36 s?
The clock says 12 h 46 min 37 s
